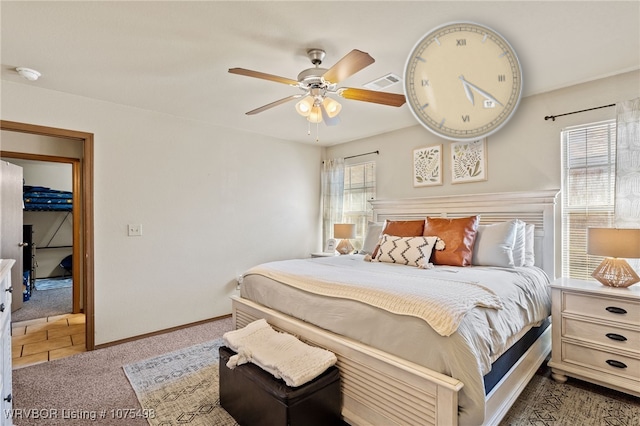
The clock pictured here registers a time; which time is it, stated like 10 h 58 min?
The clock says 5 h 21 min
